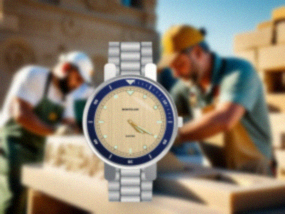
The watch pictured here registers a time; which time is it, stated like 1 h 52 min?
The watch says 4 h 20 min
